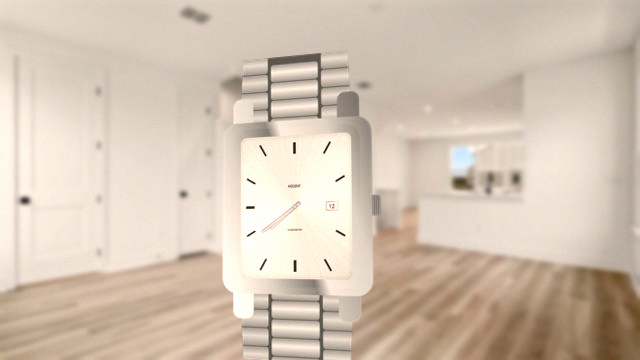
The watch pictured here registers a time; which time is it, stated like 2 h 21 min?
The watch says 7 h 39 min
